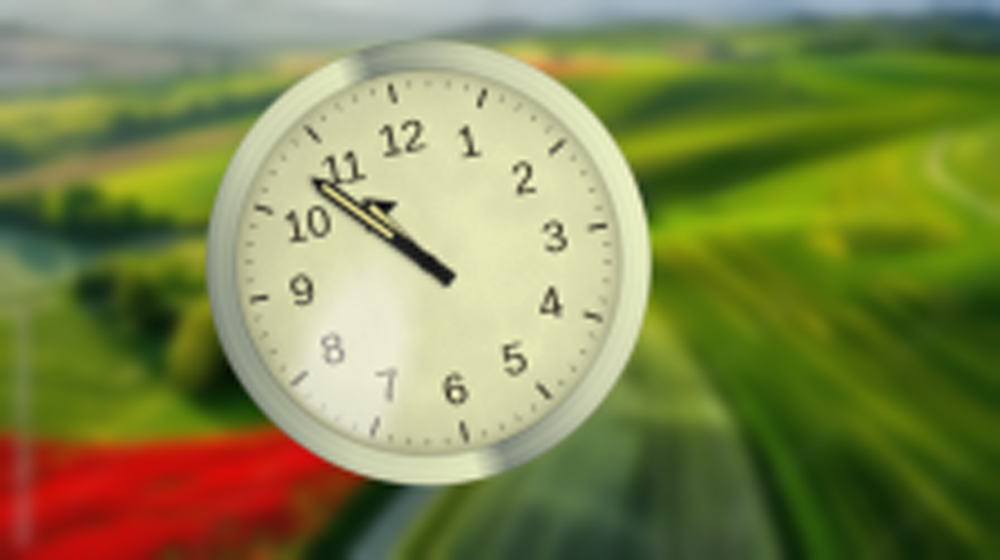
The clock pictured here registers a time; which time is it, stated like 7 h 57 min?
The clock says 10 h 53 min
